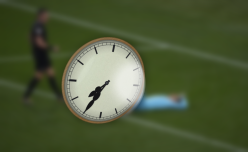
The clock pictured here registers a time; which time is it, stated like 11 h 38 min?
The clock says 7 h 35 min
